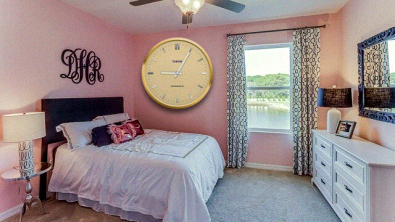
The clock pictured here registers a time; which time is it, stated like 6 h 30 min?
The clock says 9 h 05 min
